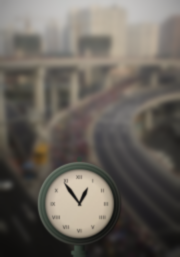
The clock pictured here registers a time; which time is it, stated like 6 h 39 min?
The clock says 12 h 54 min
